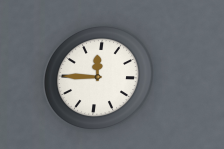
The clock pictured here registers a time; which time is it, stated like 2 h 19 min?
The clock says 11 h 45 min
